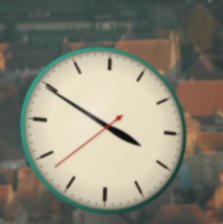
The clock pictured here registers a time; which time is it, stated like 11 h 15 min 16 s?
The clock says 3 h 49 min 38 s
